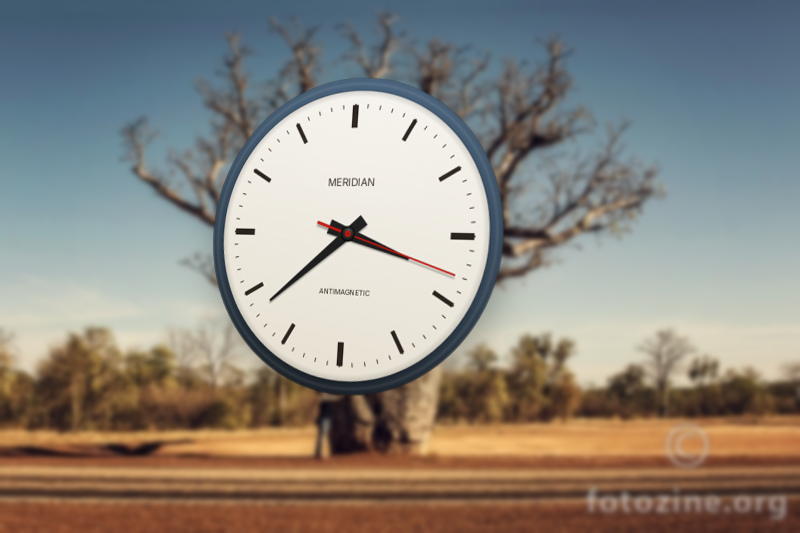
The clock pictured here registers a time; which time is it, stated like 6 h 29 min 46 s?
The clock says 3 h 38 min 18 s
